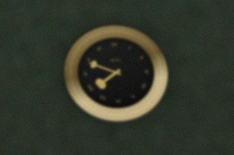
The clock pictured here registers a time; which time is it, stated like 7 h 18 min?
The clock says 7 h 49 min
